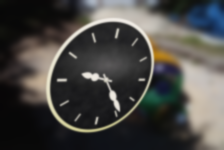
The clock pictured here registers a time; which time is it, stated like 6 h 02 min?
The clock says 9 h 24 min
